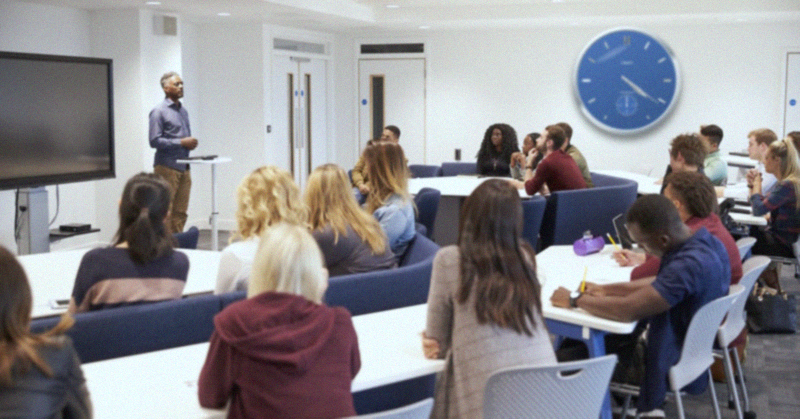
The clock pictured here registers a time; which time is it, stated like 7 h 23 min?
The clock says 4 h 21 min
